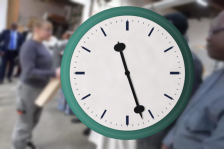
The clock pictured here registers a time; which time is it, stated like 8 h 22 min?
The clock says 11 h 27 min
